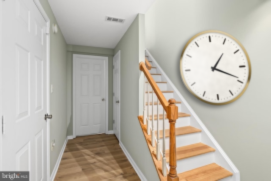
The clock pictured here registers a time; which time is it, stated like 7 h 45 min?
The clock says 1 h 19 min
